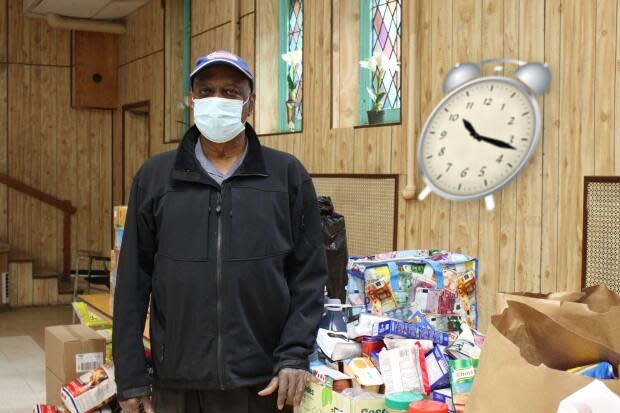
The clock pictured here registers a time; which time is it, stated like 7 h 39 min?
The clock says 10 h 17 min
